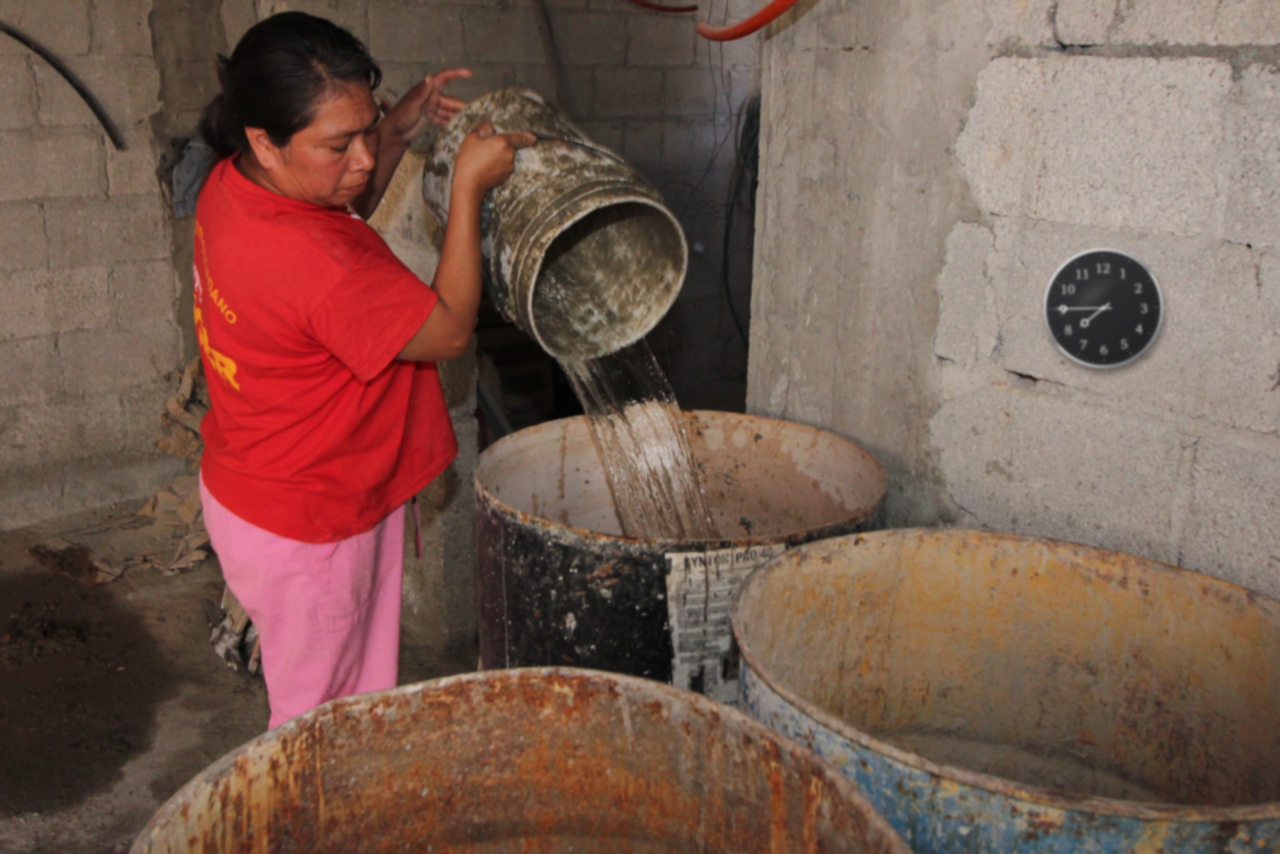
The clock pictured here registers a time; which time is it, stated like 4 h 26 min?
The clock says 7 h 45 min
